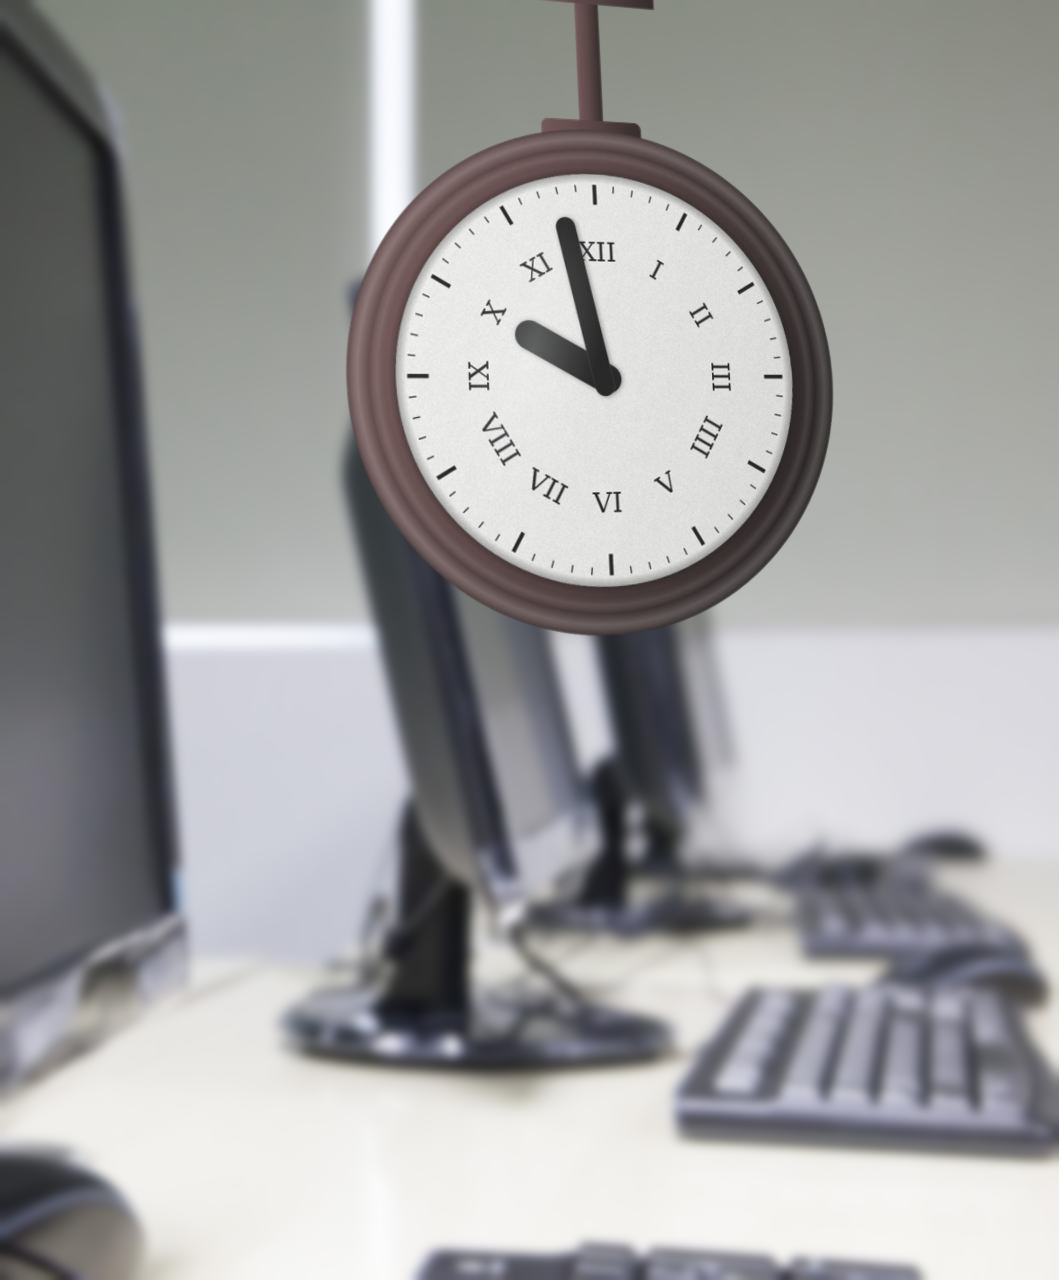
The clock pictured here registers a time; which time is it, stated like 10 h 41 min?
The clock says 9 h 58 min
